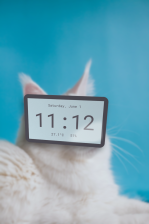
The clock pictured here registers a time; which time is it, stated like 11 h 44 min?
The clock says 11 h 12 min
